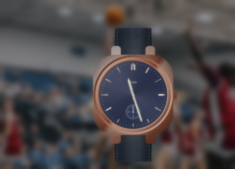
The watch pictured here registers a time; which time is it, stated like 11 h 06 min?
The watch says 11 h 27 min
